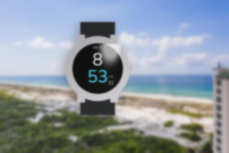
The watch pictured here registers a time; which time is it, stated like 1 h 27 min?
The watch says 8 h 53 min
